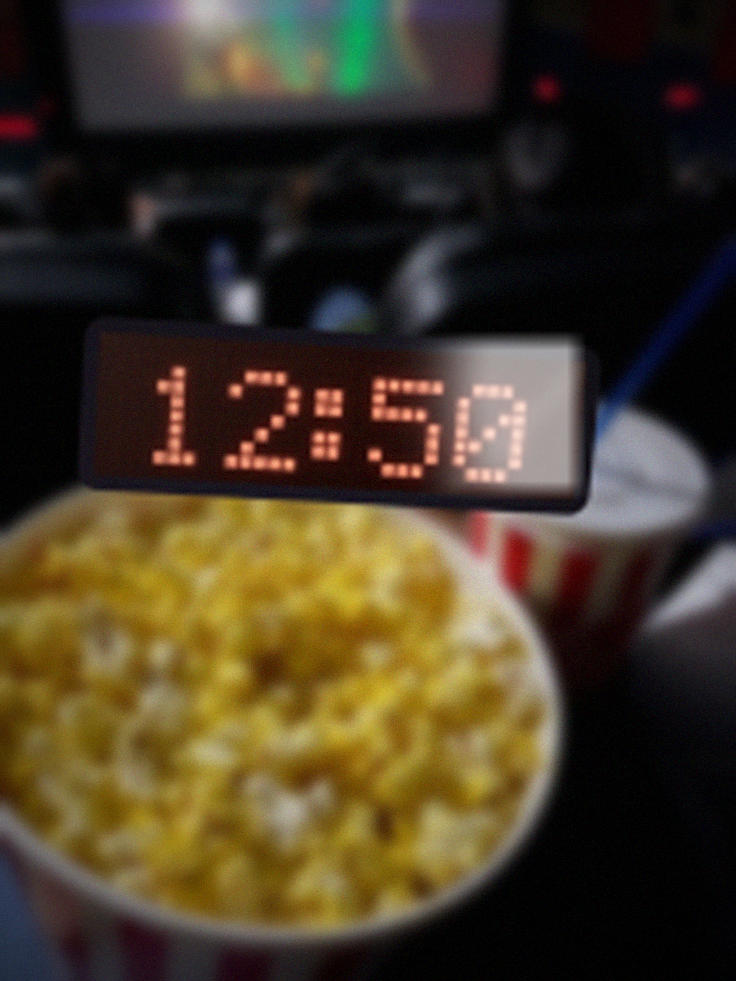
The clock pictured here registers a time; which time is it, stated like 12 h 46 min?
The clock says 12 h 50 min
